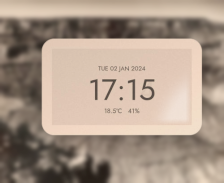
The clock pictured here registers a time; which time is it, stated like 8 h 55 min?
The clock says 17 h 15 min
